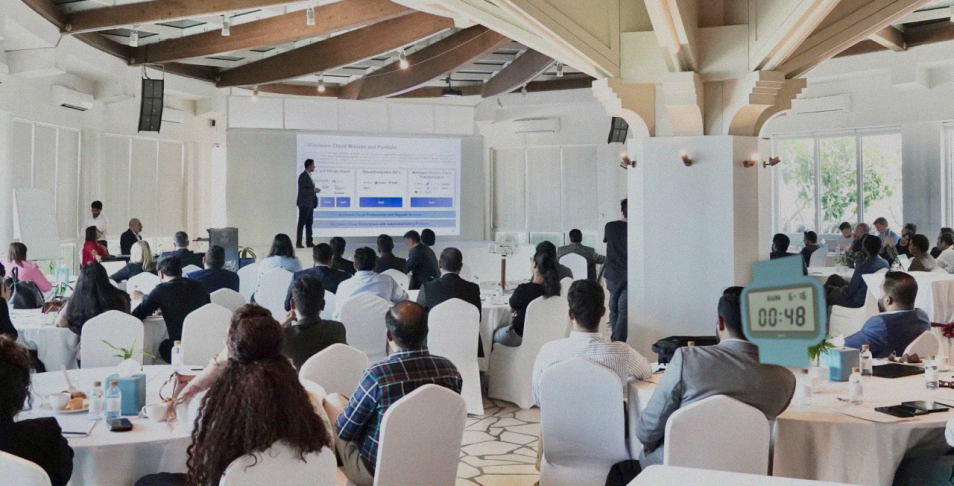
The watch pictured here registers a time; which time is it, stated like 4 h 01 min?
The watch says 0 h 48 min
